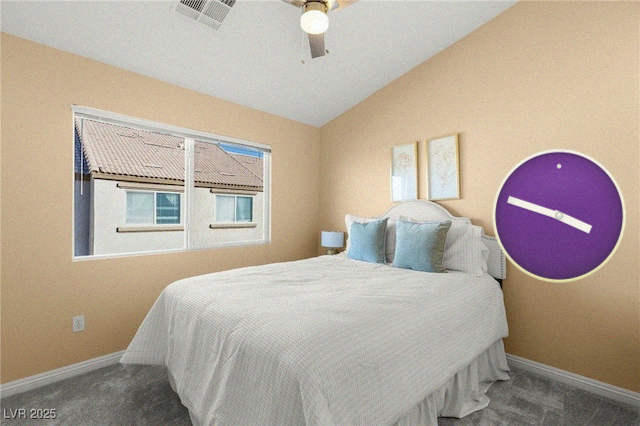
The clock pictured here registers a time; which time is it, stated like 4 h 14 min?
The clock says 3 h 48 min
